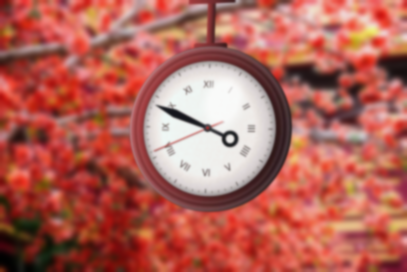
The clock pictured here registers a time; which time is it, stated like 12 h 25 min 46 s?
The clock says 3 h 48 min 41 s
